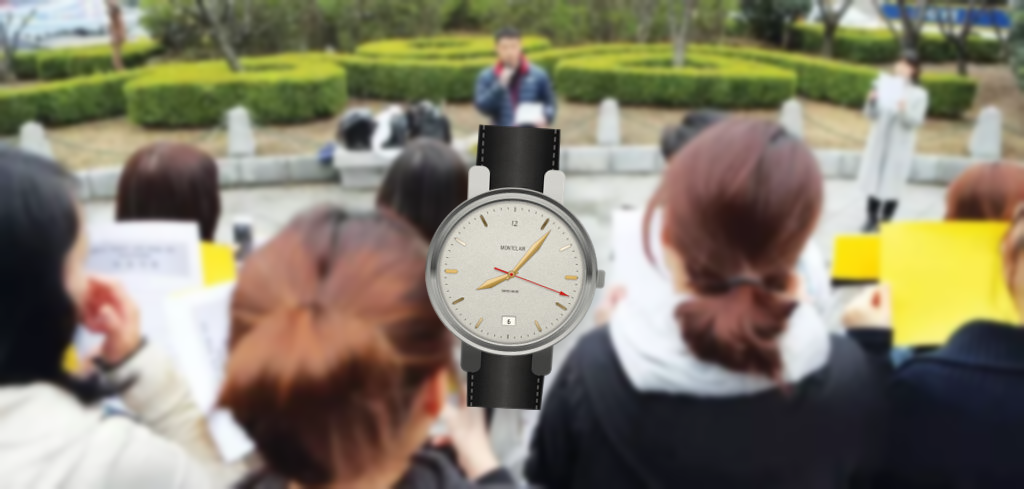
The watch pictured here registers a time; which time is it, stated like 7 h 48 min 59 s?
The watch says 8 h 06 min 18 s
